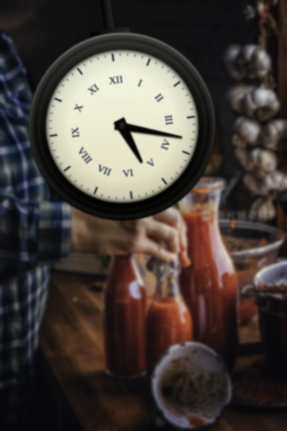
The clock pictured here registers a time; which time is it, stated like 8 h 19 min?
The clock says 5 h 18 min
